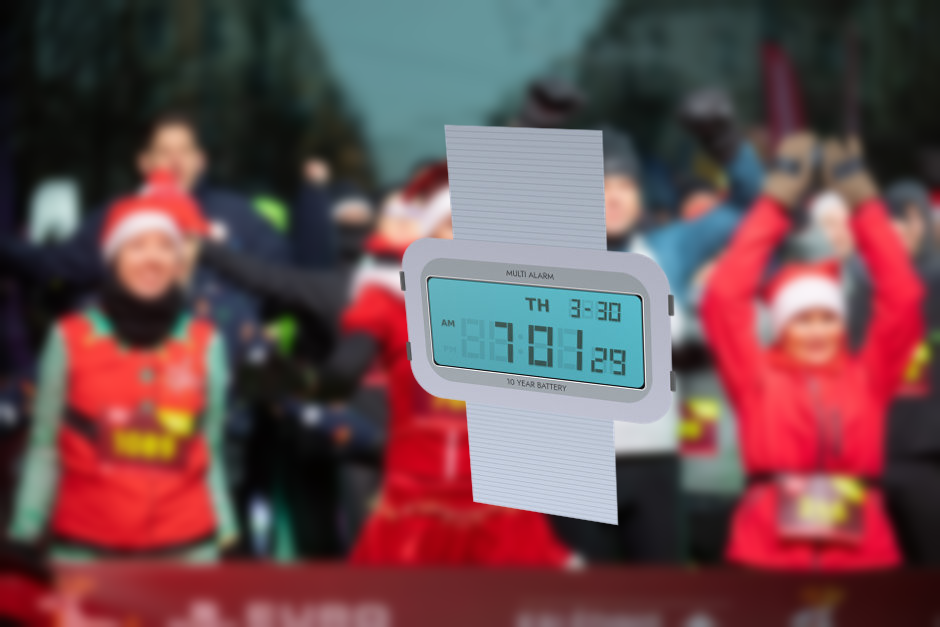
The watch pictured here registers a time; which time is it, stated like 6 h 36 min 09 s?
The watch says 7 h 01 min 29 s
